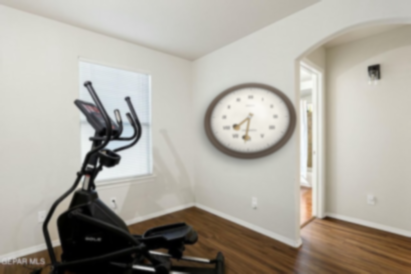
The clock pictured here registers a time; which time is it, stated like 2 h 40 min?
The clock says 7 h 31 min
